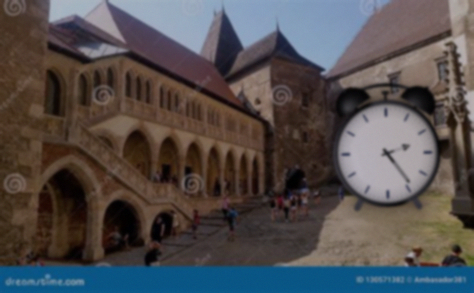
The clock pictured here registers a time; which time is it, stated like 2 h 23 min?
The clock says 2 h 24 min
